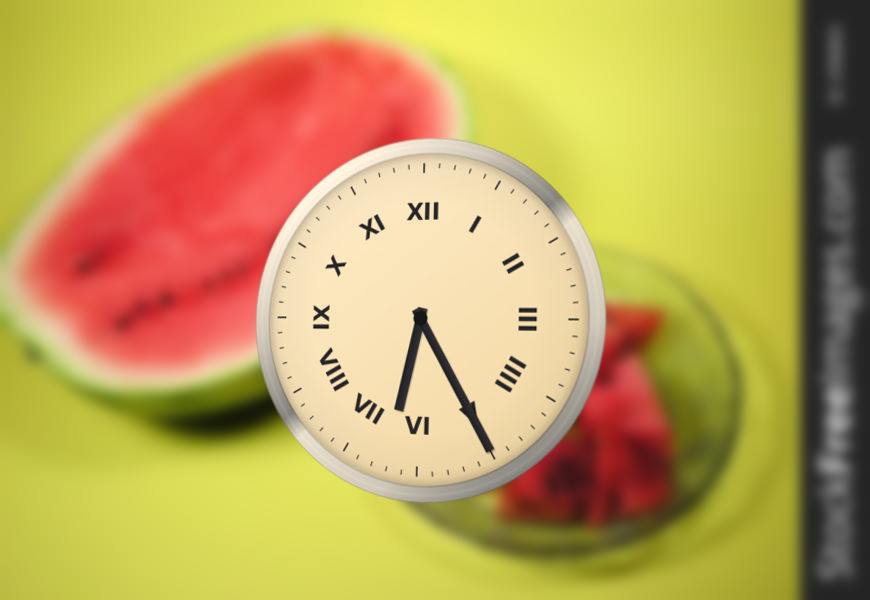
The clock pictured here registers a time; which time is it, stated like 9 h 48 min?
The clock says 6 h 25 min
